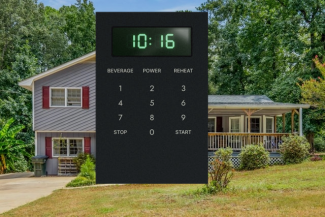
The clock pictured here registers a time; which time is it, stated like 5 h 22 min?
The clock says 10 h 16 min
